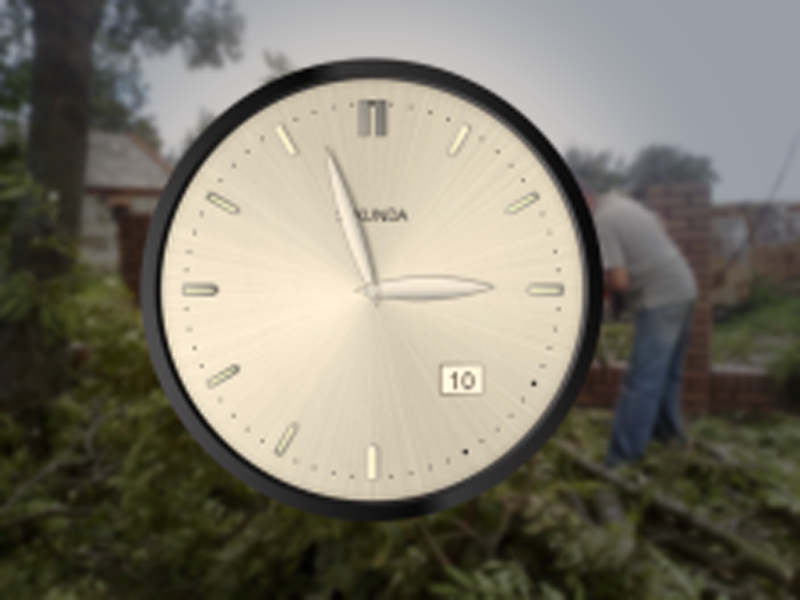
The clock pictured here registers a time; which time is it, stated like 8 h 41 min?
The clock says 2 h 57 min
